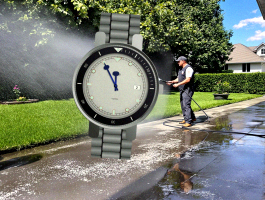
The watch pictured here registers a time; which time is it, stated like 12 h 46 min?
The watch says 11 h 55 min
